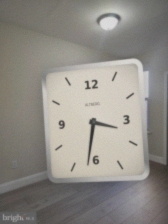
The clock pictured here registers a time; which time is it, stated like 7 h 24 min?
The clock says 3 h 32 min
